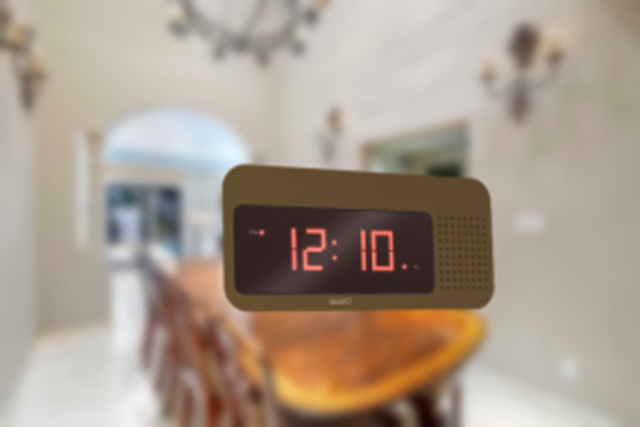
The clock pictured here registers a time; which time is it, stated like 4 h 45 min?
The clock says 12 h 10 min
